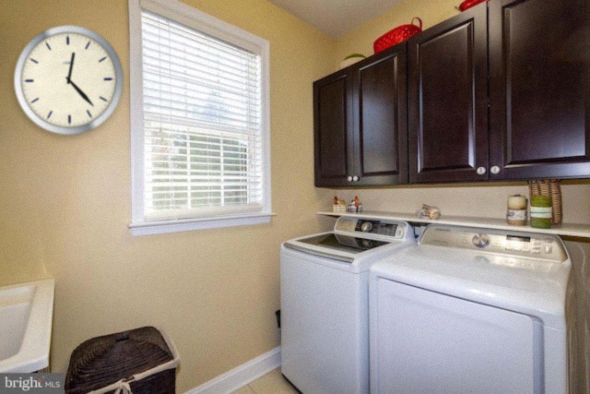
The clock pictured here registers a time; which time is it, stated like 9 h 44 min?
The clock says 12 h 23 min
